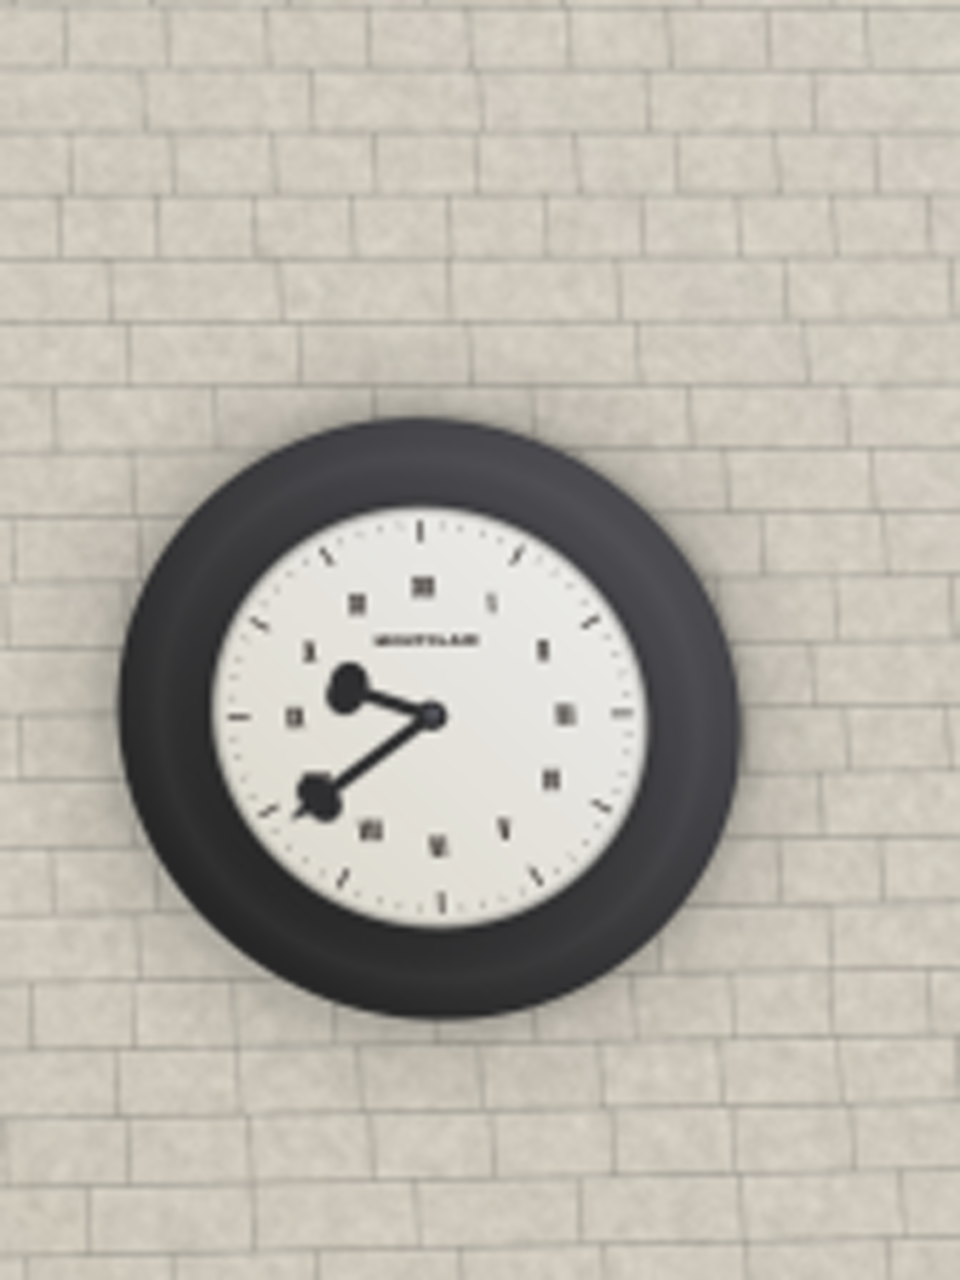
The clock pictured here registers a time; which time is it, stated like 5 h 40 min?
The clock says 9 h 39 min
